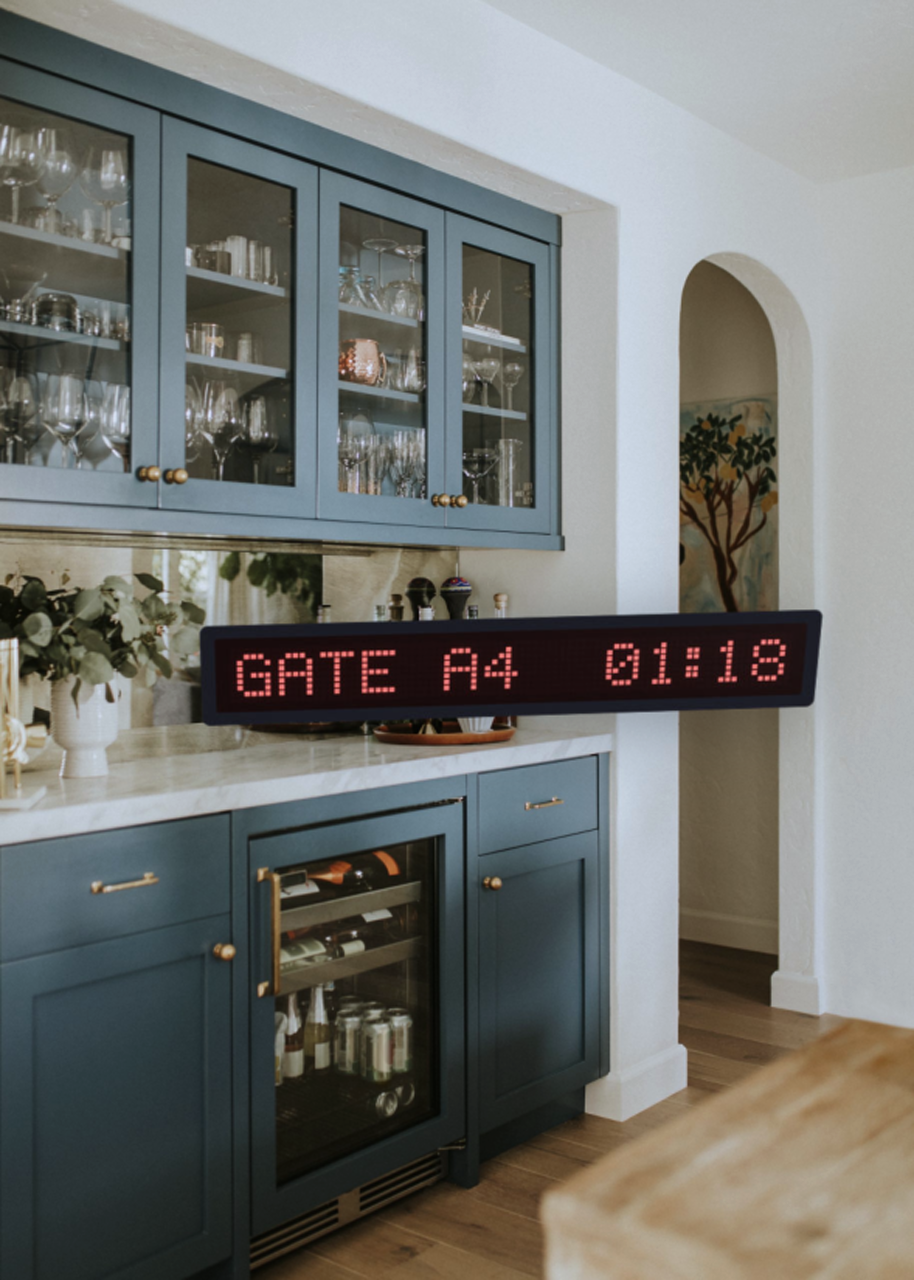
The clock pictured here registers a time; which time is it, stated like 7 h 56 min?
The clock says 1 h 18 min
